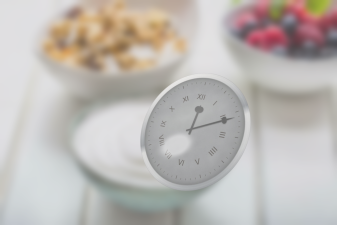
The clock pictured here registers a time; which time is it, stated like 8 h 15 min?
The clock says 12 h 11 min
